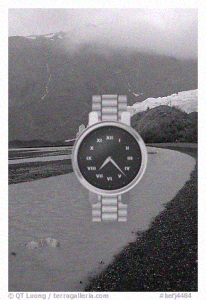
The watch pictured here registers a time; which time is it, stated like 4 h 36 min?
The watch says 7 h 23 min
